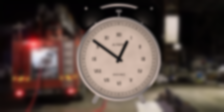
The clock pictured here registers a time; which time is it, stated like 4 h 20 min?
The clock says 12 h 51 min
